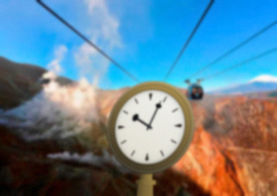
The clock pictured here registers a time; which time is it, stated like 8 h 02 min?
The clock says 10 h 04 min
